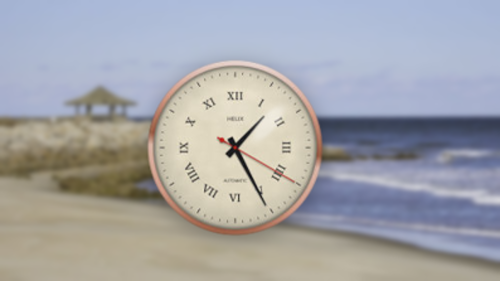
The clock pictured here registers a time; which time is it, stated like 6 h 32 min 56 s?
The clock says 1 h 25 min 20 s
